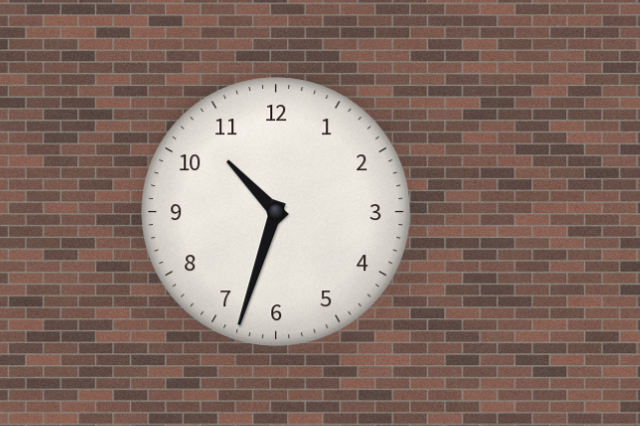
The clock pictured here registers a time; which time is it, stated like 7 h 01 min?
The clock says 10 h 33 min
